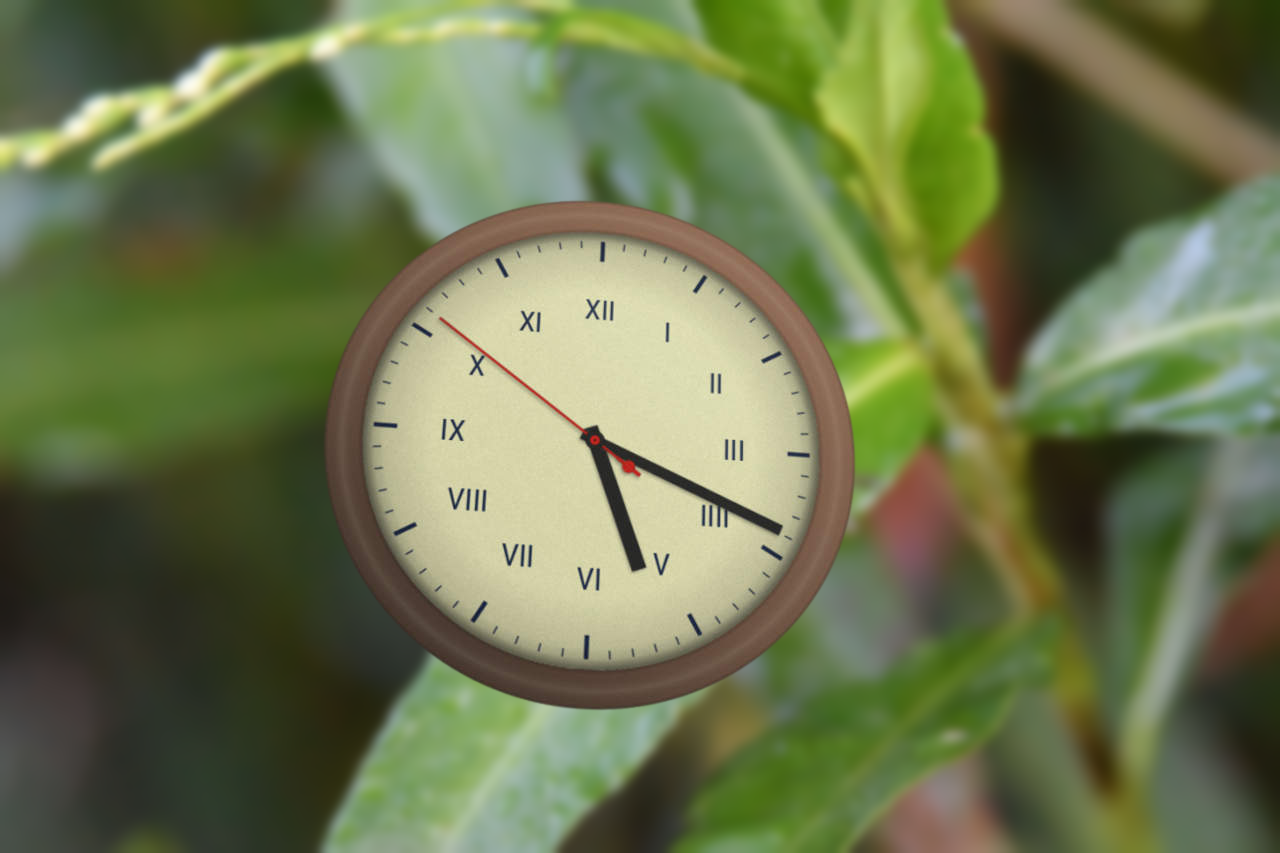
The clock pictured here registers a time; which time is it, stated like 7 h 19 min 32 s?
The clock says 5 h 18 min 51 s
